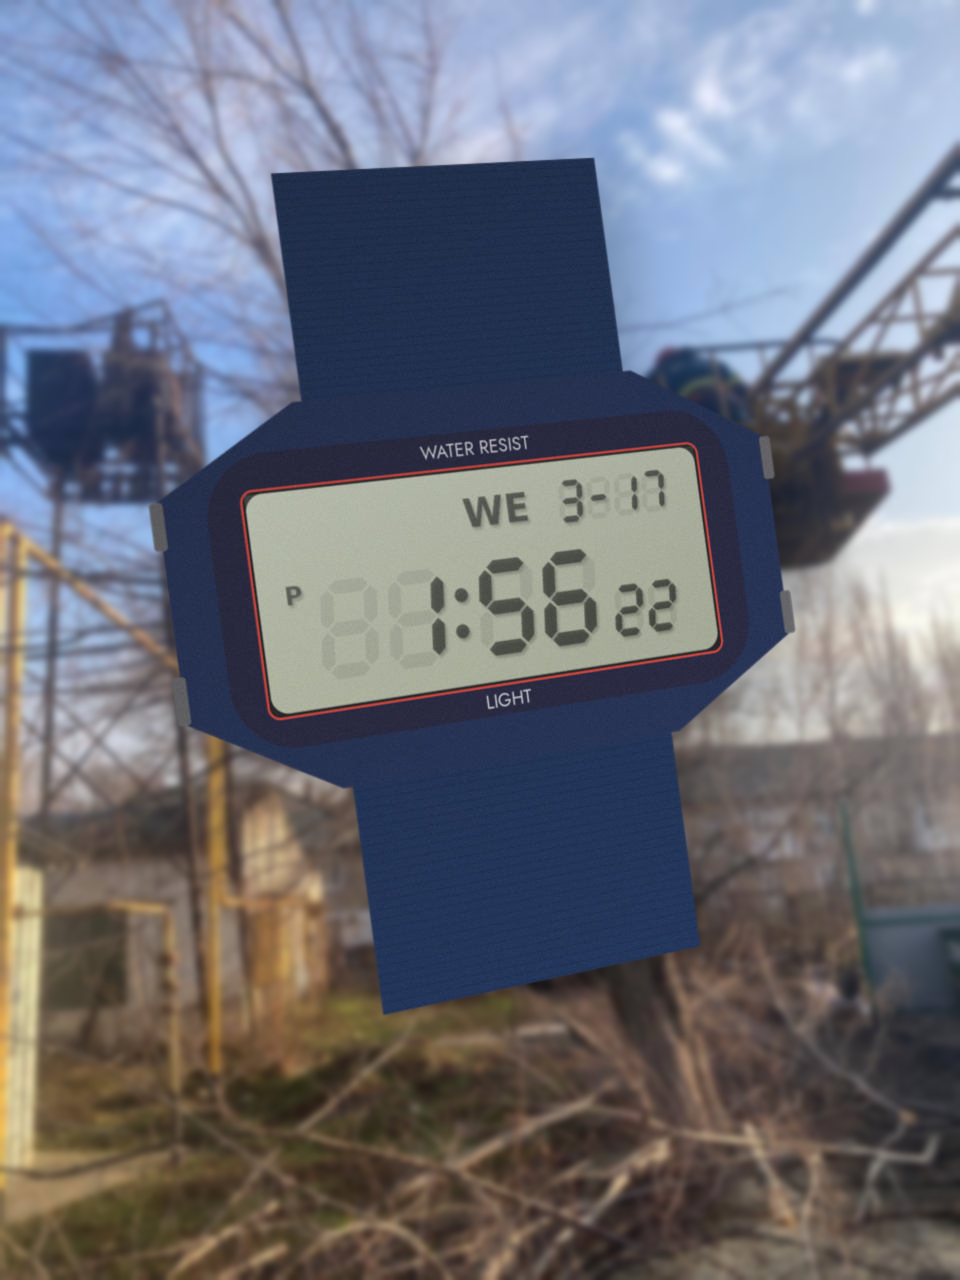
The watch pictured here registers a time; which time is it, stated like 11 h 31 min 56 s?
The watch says 1 h 56 min 22 s
